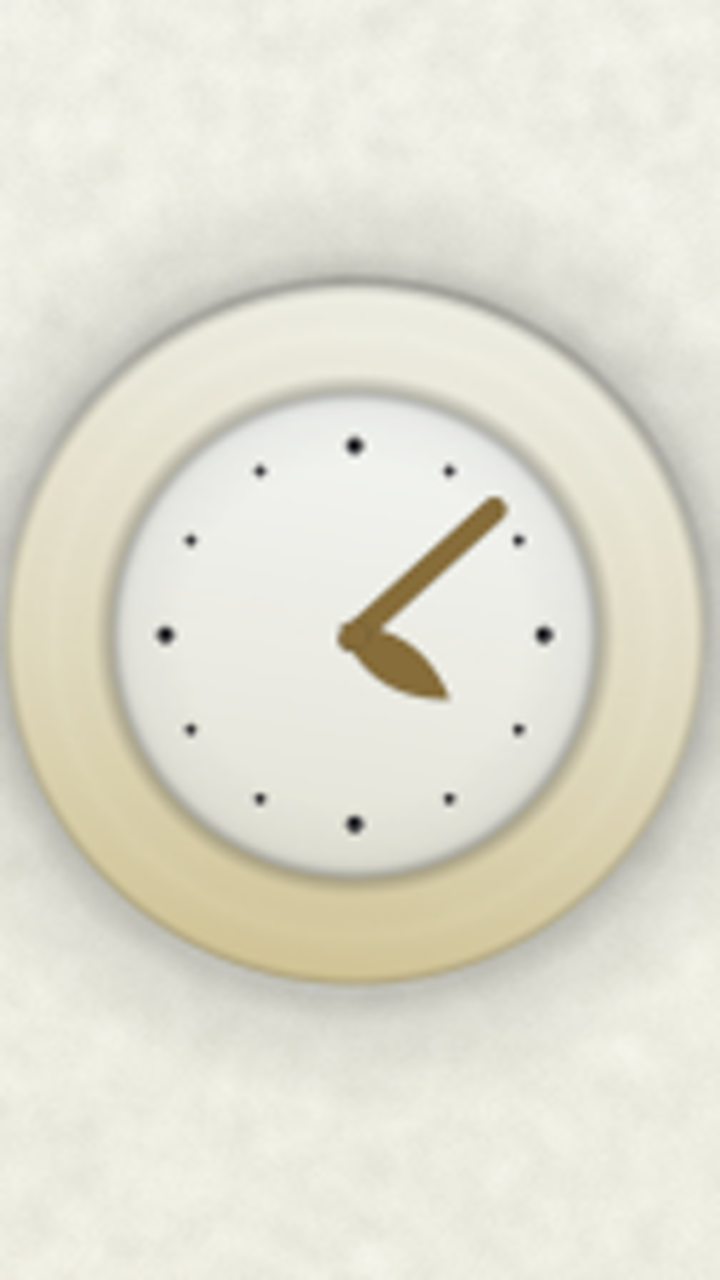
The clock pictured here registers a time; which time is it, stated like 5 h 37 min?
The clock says 4 h 08 min
